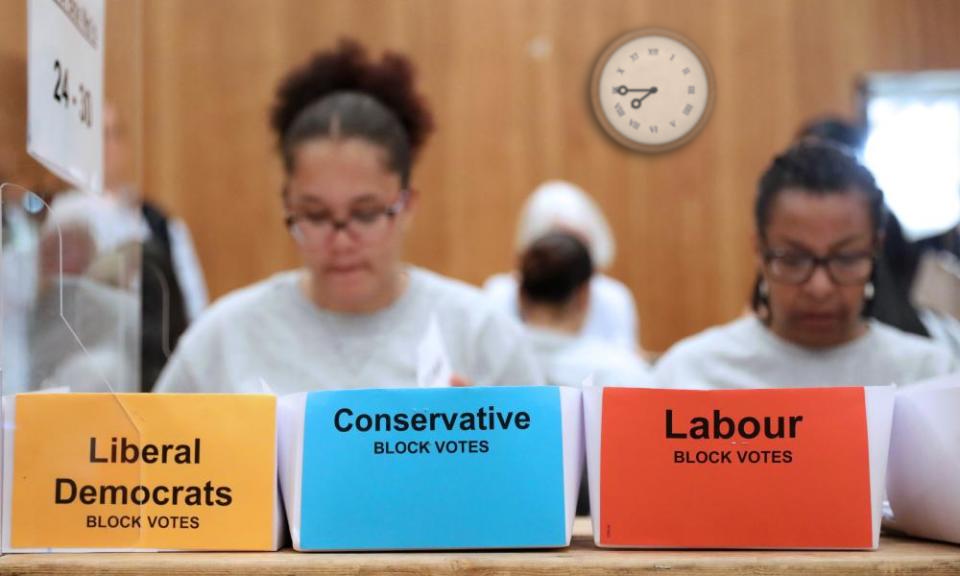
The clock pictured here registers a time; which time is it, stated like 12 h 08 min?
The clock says 7 h 45 min
